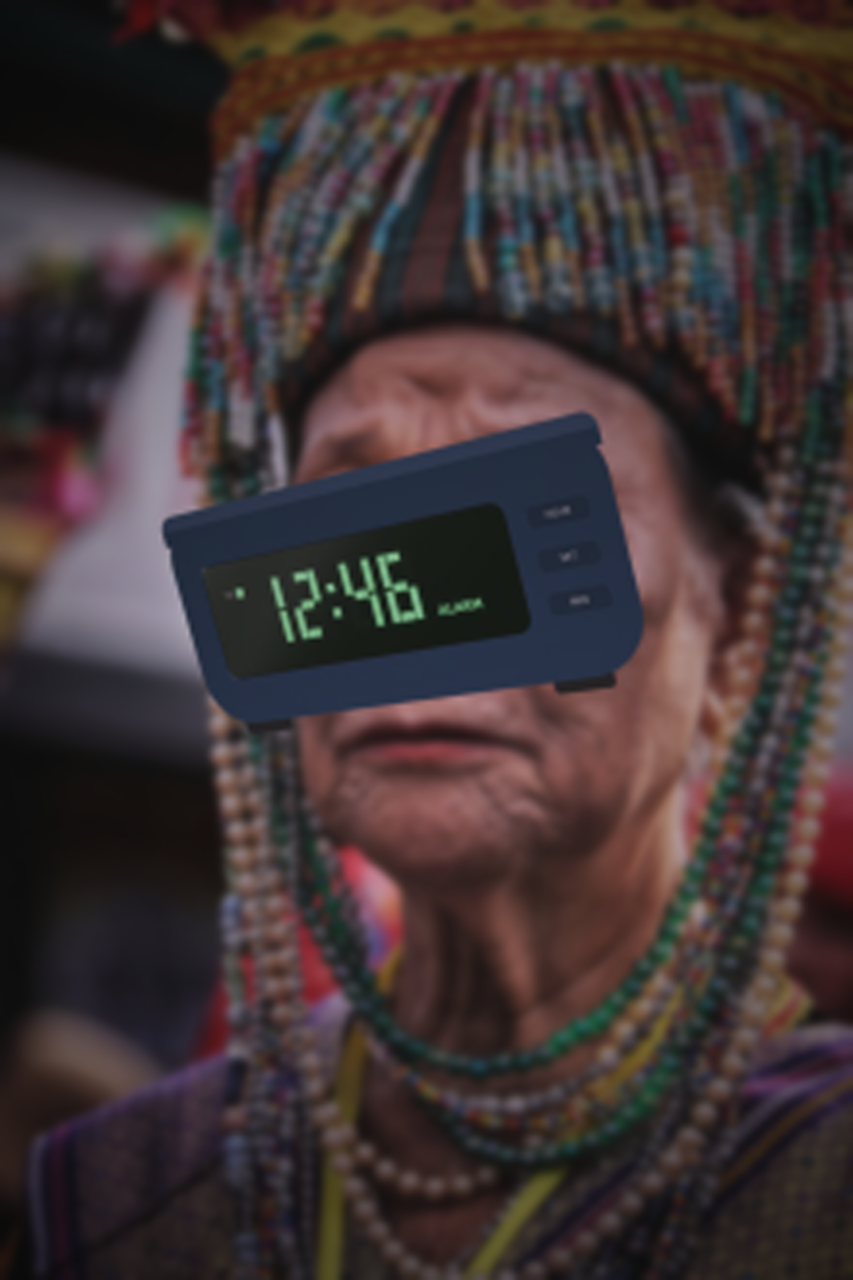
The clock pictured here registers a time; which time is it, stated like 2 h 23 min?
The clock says 12 h 46 min
